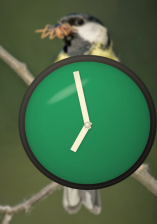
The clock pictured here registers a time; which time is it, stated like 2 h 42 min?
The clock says 6 h 58 min
